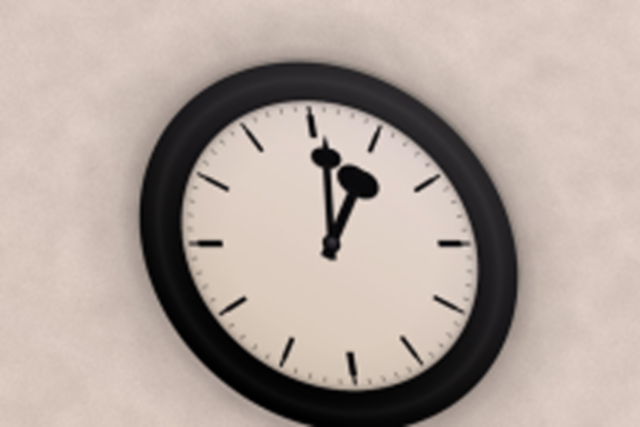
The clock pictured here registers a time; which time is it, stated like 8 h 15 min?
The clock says 1 h 01 min
